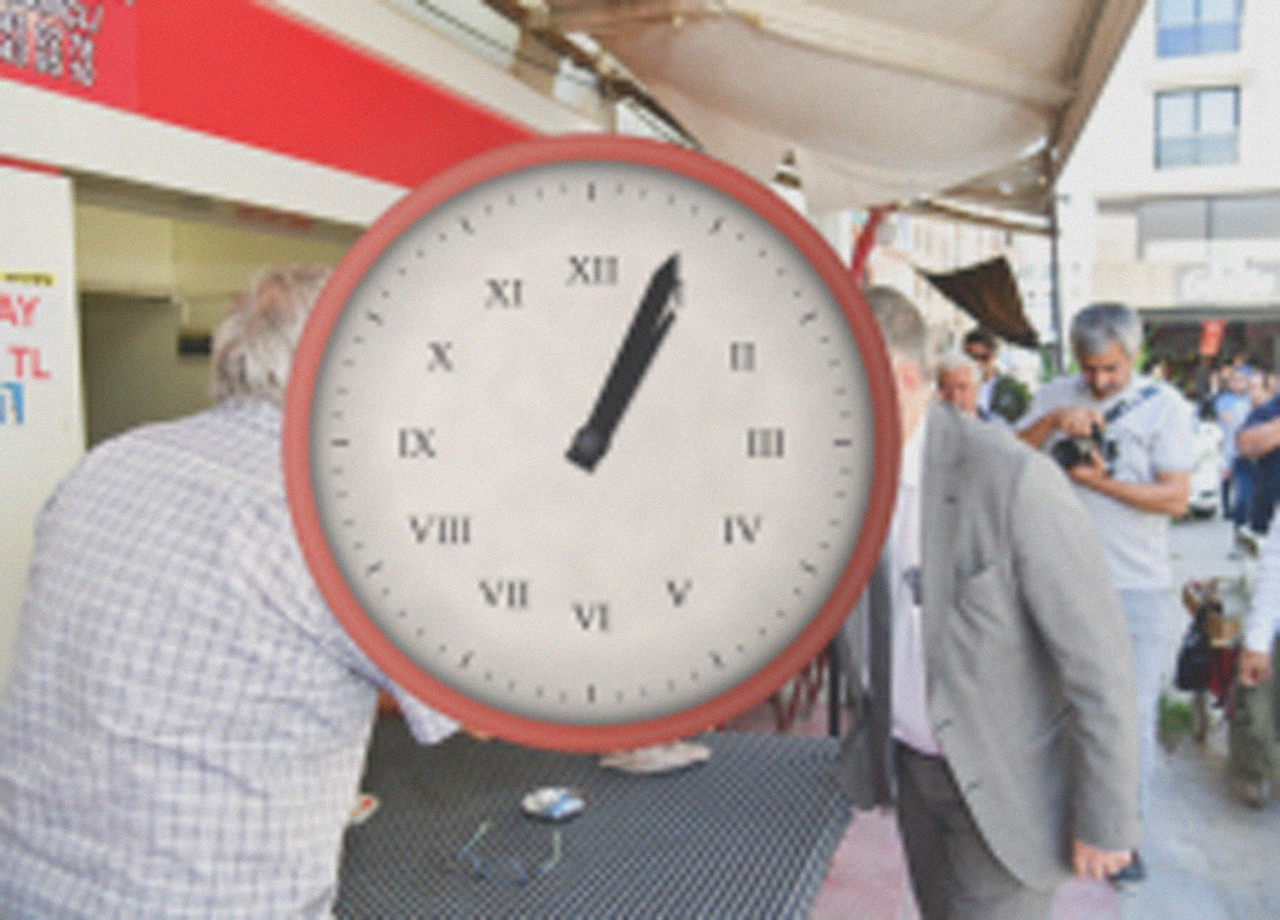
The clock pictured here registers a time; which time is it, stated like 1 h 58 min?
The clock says 1 h 04 min
